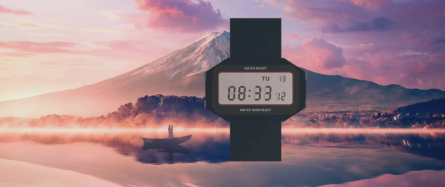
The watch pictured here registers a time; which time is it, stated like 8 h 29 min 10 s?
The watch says 8 h 33 min 12 s
